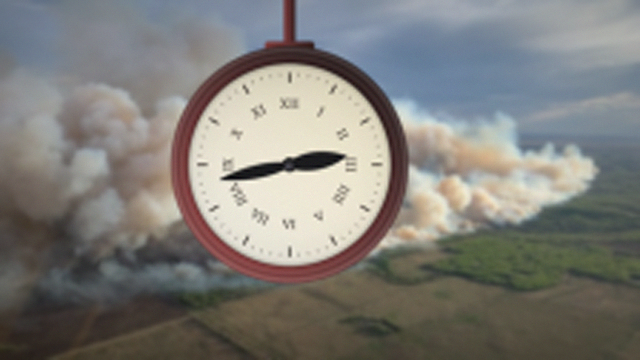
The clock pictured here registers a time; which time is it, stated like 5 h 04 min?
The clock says 2 h 43 min
